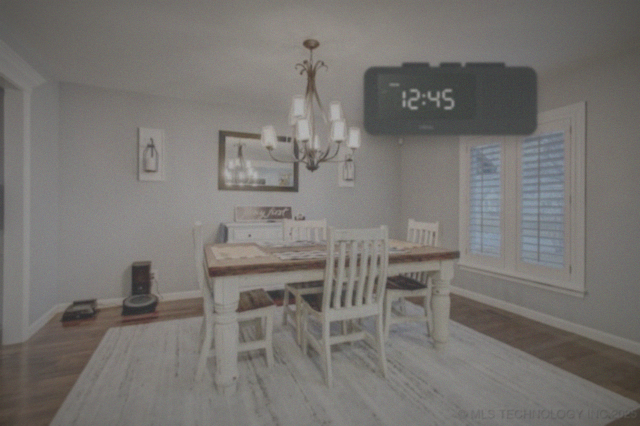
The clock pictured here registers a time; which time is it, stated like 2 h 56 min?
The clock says 12 h 45 min
